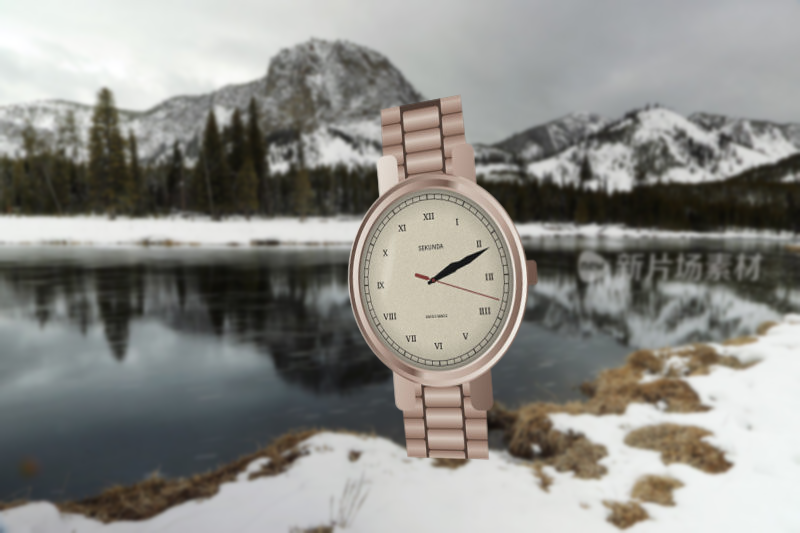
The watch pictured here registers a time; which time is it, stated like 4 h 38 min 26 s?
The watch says 2 h 11 min 18 s
